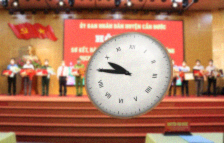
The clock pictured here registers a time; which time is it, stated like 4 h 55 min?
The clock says 9 h 45 min
